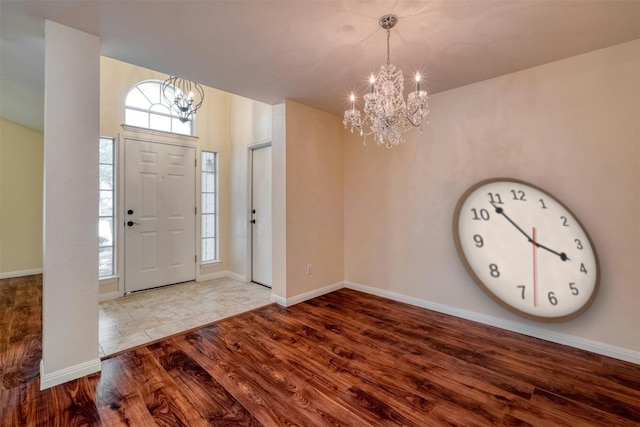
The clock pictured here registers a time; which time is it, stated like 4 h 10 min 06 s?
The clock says 3 h 53 min 33 s
